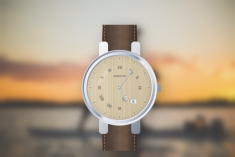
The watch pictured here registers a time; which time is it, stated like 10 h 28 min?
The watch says 5 h 06 min
